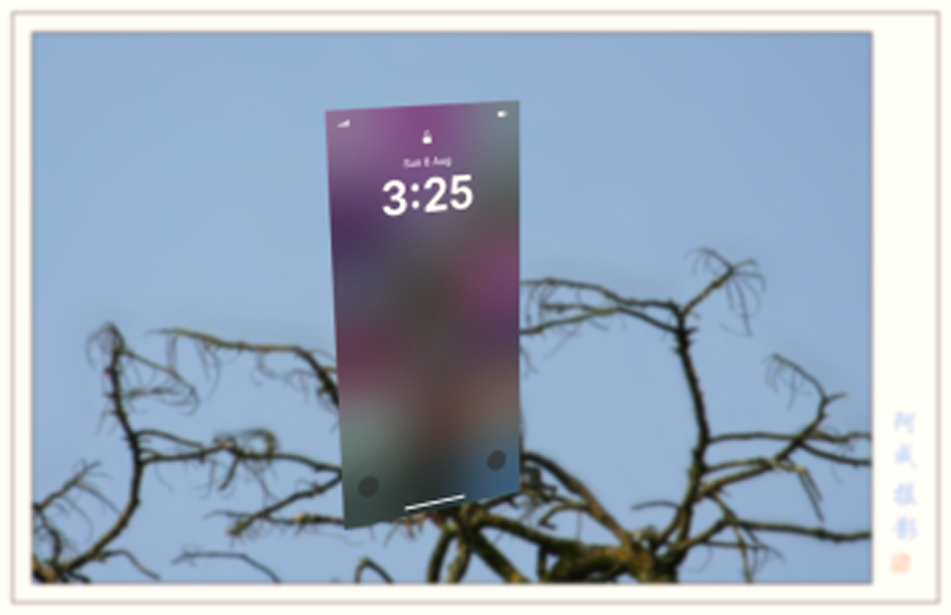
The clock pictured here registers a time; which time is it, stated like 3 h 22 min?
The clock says 3 h 25 min
